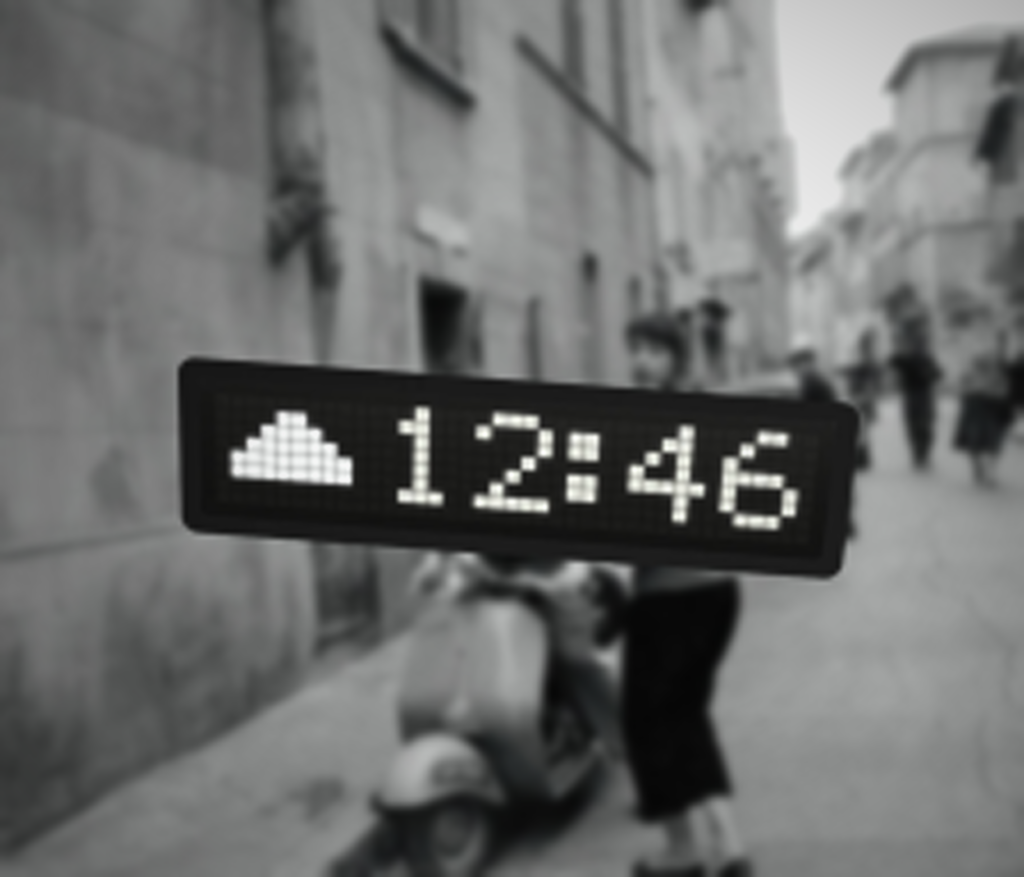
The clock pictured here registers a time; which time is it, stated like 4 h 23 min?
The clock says 12 h 46 min
